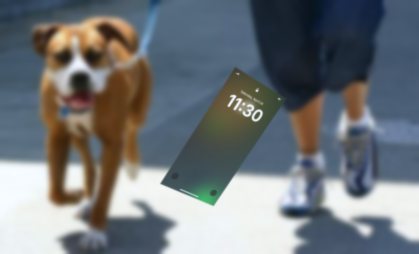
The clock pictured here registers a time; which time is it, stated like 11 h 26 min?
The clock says 11 h 30 min
